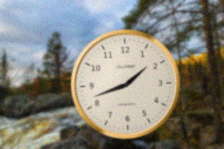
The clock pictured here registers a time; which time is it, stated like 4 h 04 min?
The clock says 1 h 42 min
